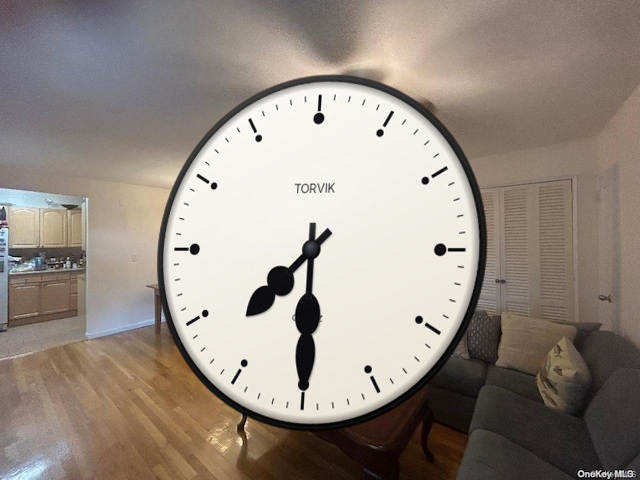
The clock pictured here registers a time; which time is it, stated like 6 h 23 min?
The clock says 7 h 30 min
